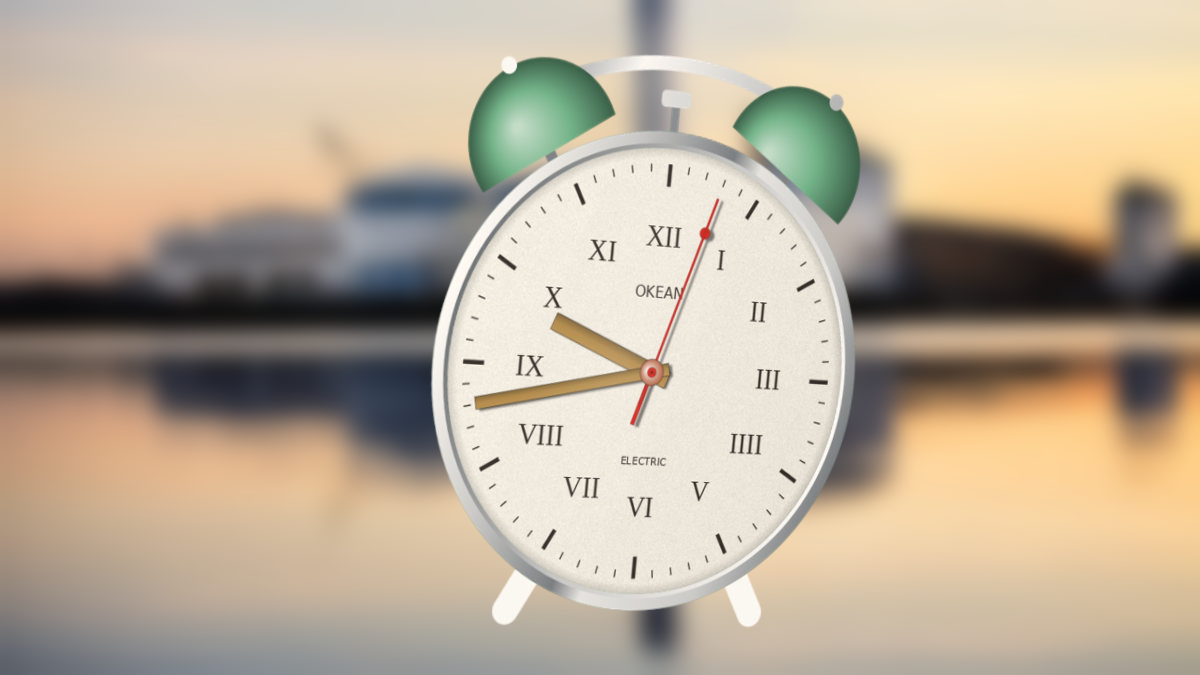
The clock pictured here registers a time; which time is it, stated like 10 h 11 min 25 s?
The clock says 9 h 43 min 03 s
